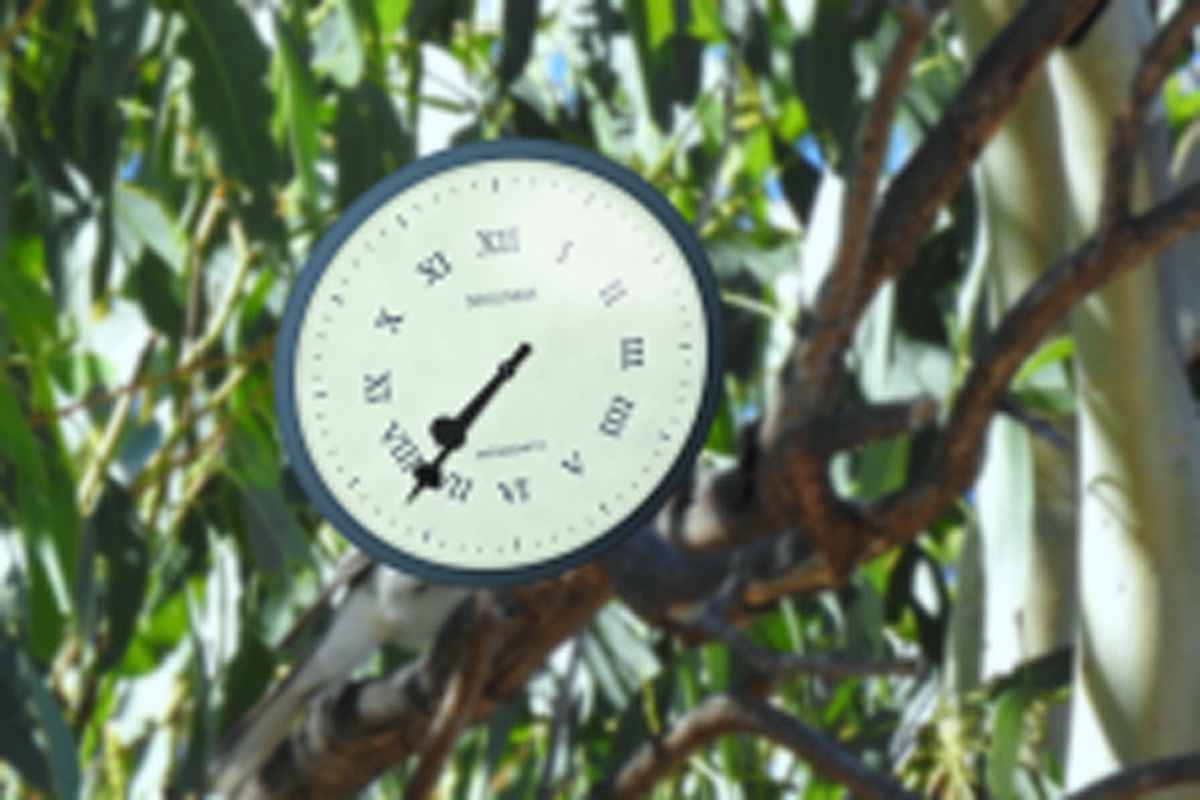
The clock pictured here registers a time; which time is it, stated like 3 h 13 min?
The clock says 7 h 37 min
